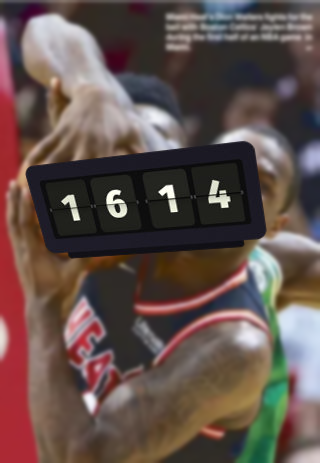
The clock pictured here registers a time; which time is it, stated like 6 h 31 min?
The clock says 16 h 14 min
